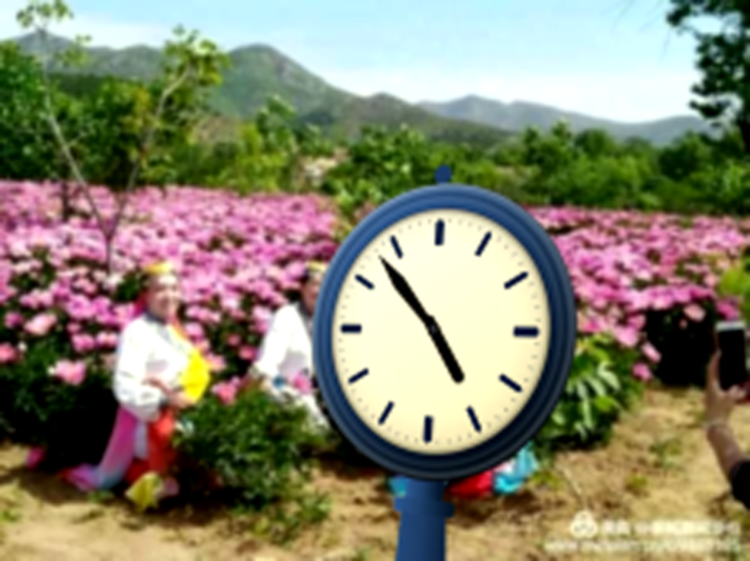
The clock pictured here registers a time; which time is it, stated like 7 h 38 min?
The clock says 4 h 53 min
